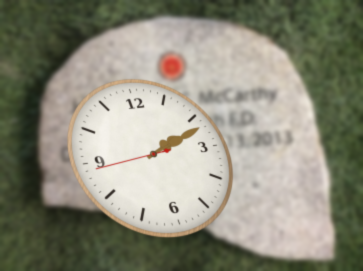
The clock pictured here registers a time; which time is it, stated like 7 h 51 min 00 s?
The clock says 2 h 11 min 44 s
